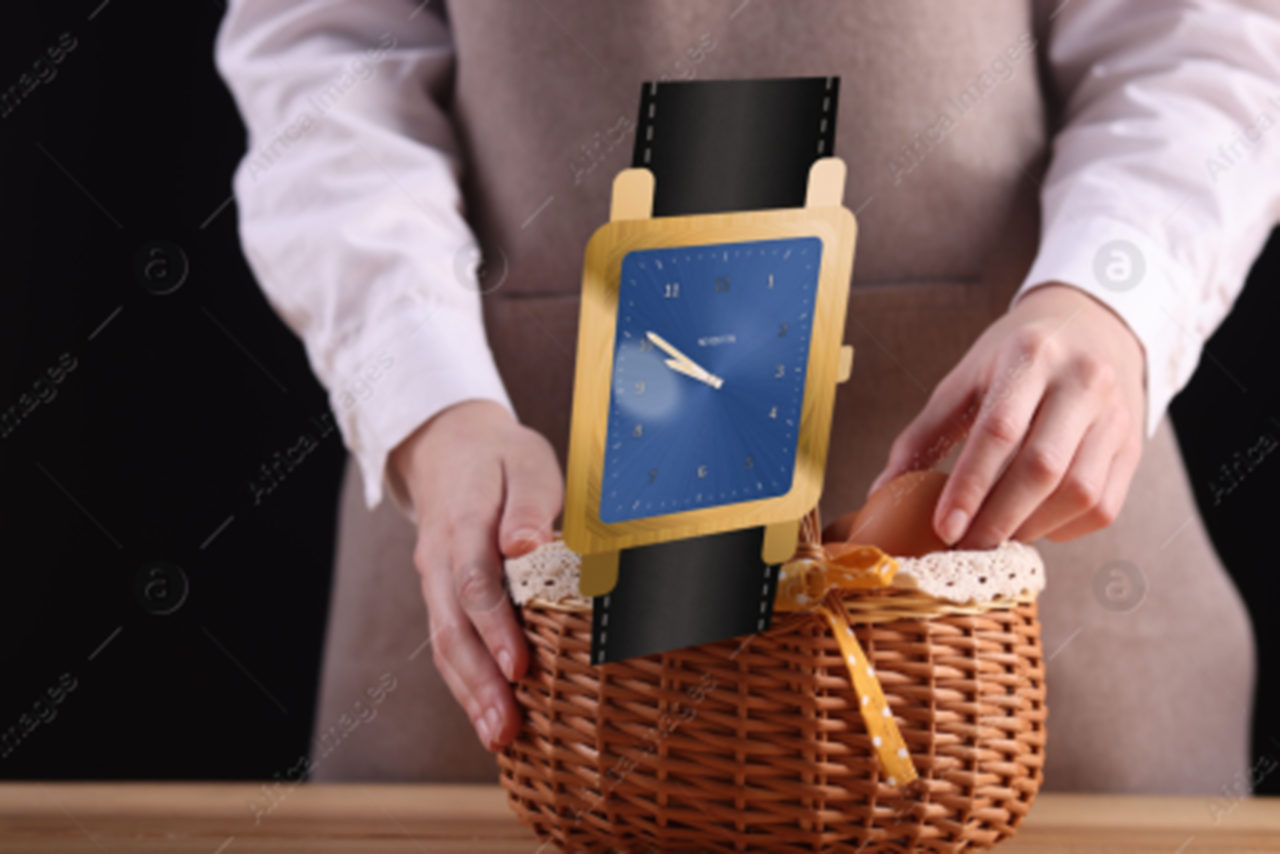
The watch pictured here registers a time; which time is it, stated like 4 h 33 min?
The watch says 9 h 51 min
